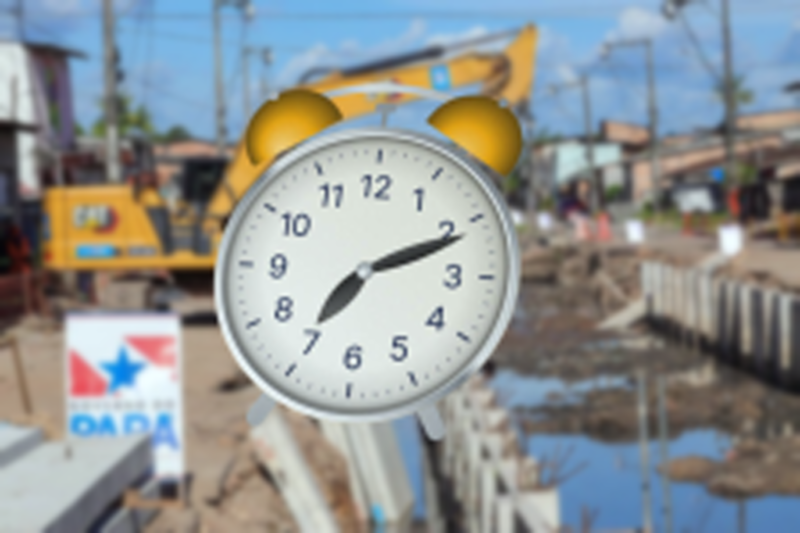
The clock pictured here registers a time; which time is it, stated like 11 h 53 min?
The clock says 7 h 11 min
